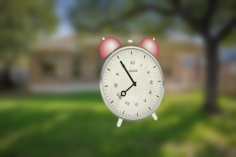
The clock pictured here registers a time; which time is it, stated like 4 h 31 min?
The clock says 7 h 55 min
